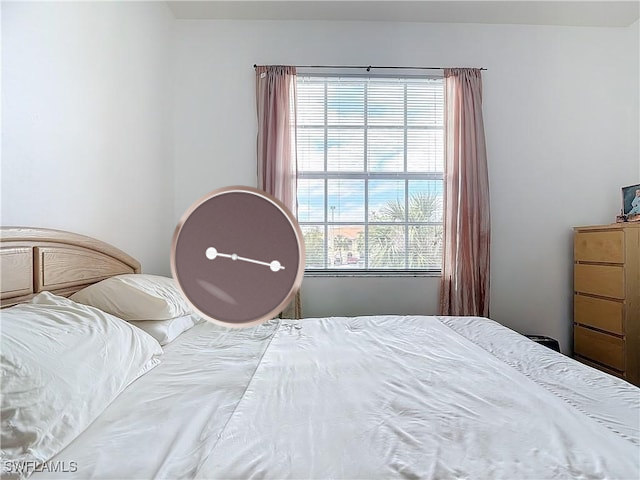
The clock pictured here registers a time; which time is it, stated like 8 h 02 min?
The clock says 9 h 17 min
